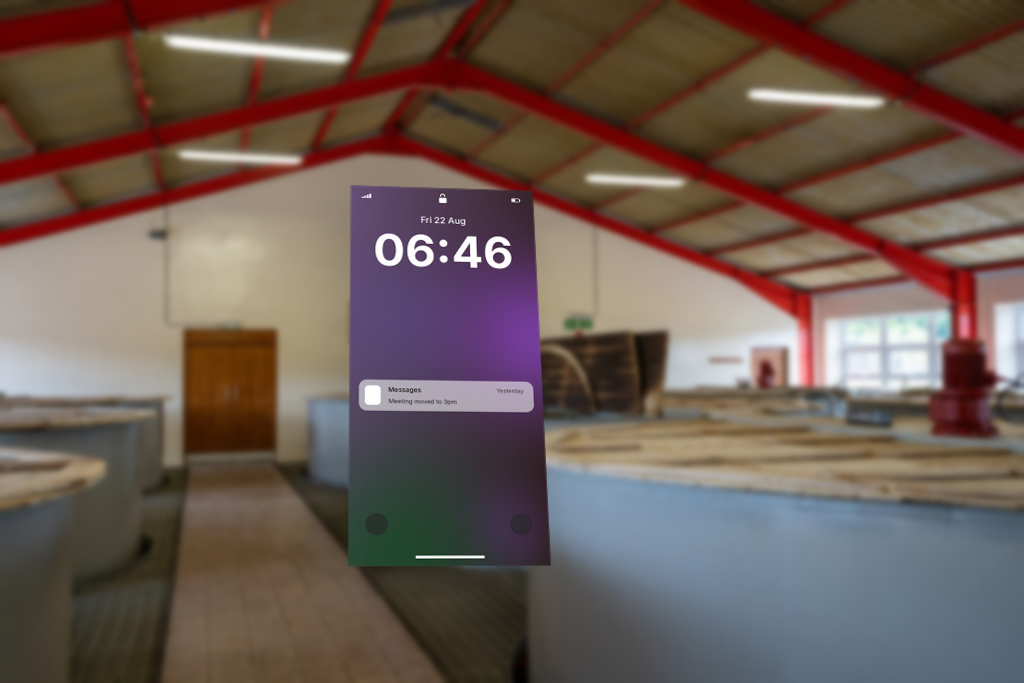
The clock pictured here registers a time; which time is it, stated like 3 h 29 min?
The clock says 6 h 46 min
